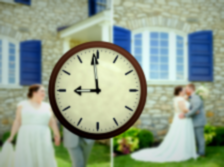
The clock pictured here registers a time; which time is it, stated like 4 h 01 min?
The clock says 8 h 59 min
